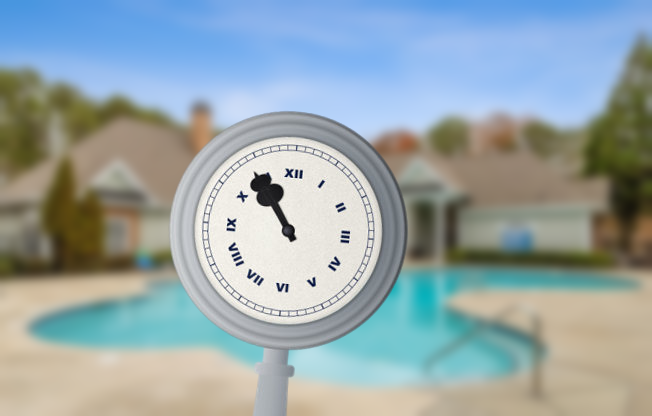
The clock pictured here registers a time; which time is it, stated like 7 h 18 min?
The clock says 10 h 54 min
